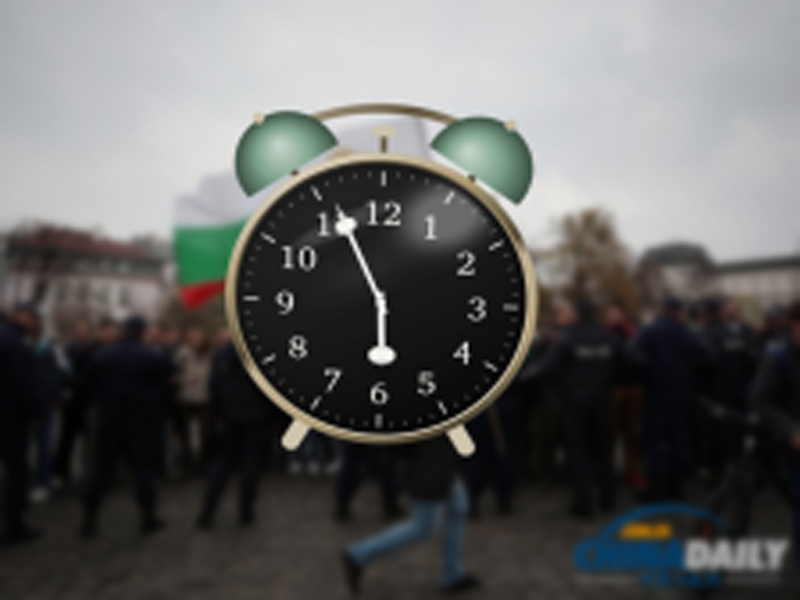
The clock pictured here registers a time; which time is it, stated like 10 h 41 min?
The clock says 5 h 56 min
